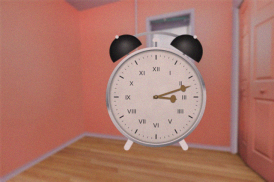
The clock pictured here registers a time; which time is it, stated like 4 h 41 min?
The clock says 3 h 12 min
